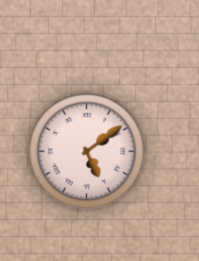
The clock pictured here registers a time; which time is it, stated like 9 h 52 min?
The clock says 5 h 09 min
